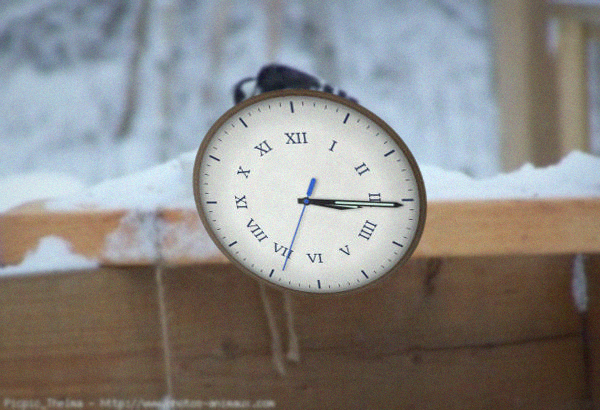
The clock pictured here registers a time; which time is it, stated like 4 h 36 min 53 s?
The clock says 3 h 15 min 34 s
